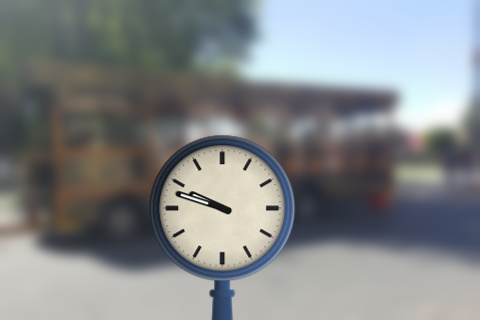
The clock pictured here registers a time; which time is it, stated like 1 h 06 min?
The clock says 9 h 48 min
